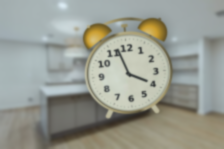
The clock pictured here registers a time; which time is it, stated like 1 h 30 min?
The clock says 3 h 57 min
